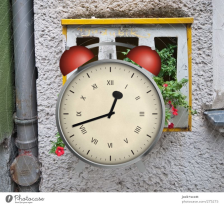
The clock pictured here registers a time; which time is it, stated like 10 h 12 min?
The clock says 12 h 42 min
